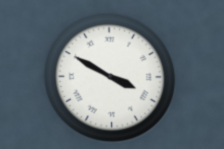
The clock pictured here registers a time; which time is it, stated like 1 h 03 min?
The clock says 3 h 50 min
